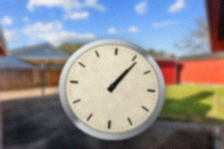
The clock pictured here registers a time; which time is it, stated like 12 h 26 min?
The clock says 1 h 06 min
